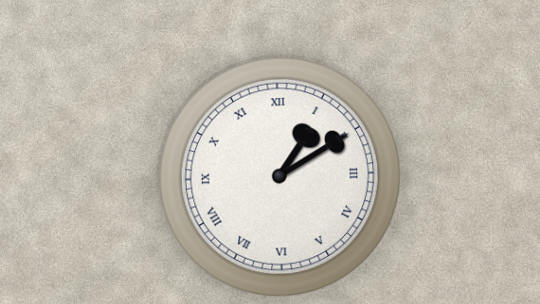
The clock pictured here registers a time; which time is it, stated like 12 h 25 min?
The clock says 1 h 10 min
